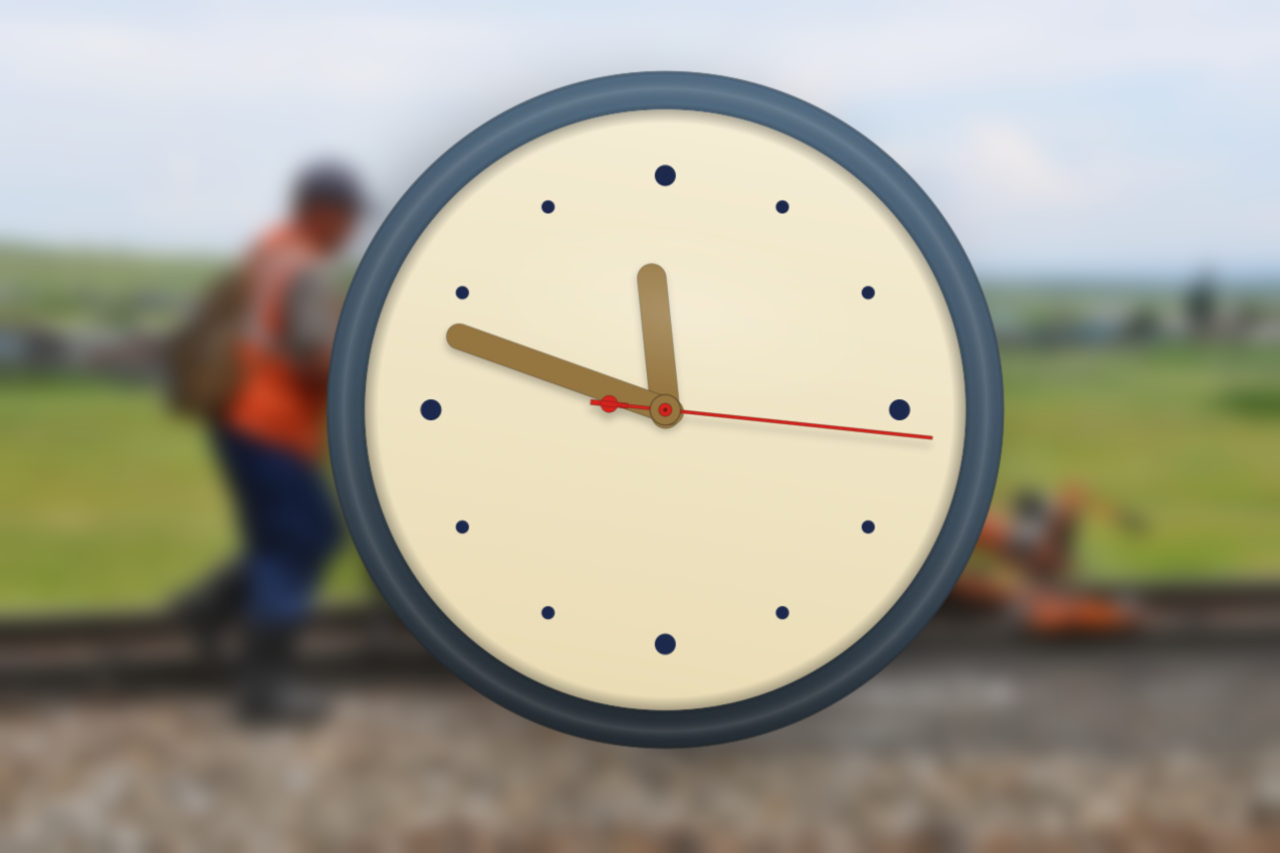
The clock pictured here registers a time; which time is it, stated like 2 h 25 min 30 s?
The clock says 11 h 48 min 16 s
